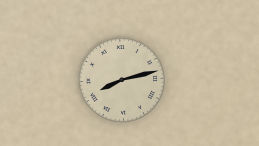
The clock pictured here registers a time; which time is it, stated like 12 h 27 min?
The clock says 8 h 13 min
